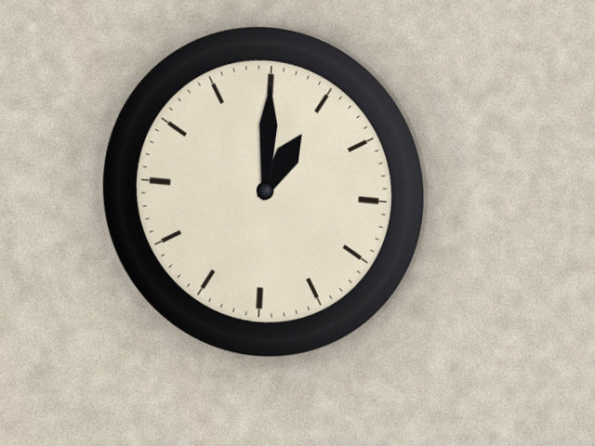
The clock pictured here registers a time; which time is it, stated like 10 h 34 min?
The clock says 1 h 00 min
